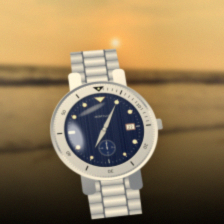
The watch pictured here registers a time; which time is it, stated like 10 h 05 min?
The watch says 7 h 05 min
